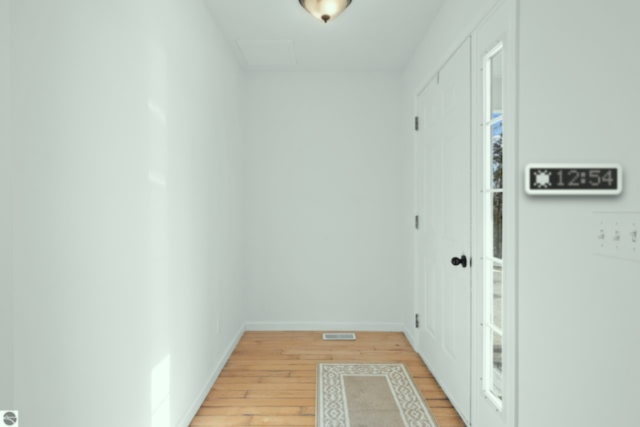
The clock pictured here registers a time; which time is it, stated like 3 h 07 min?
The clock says 12 h 54 min
